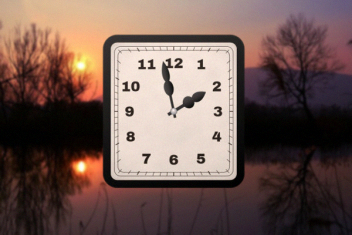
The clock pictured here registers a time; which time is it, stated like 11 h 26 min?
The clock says 1 h 58 min
